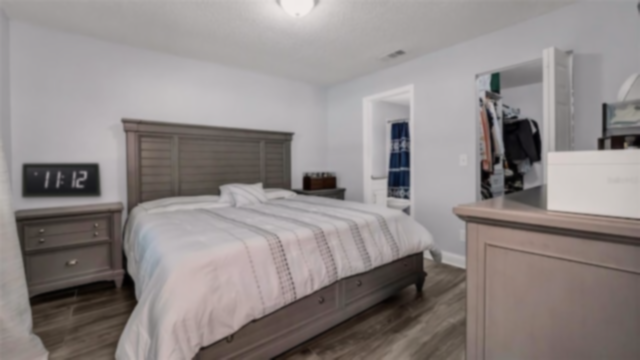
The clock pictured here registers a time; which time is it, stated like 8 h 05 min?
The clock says 11 h 12 min
